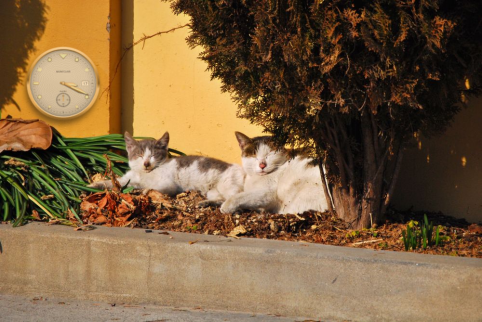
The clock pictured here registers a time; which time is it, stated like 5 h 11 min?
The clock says 3 h 19 min
